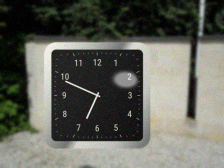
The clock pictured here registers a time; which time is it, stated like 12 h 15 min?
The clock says 6 h 49 min
